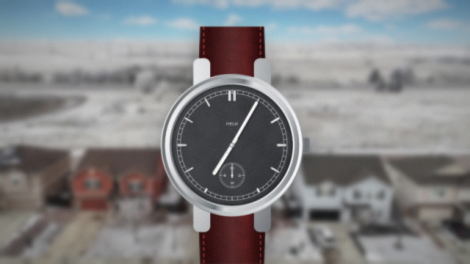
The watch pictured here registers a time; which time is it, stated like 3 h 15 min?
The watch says 7 h 05 min
